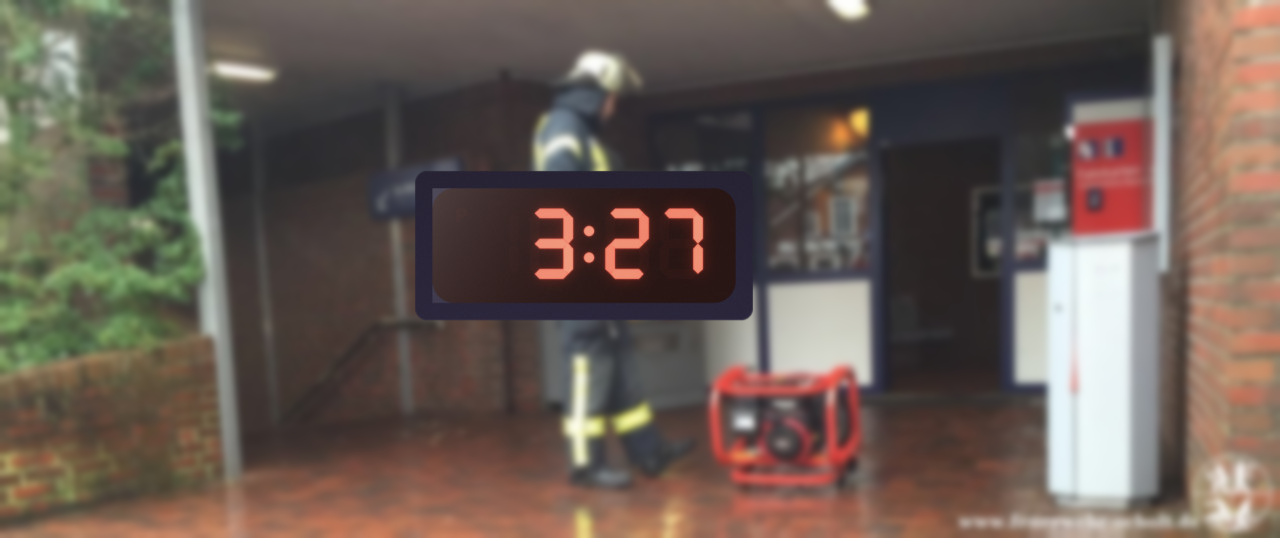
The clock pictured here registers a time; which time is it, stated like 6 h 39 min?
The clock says 3 h 27 min
